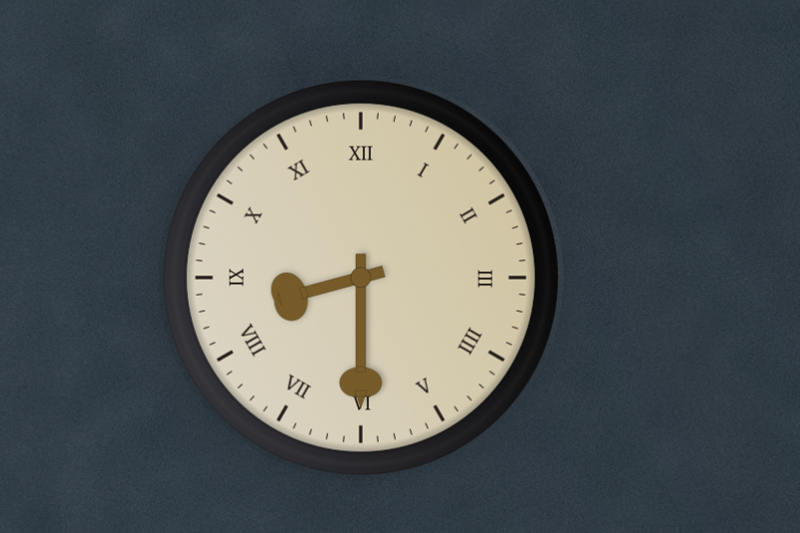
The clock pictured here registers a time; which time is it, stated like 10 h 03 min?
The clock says 8 h 30 min
